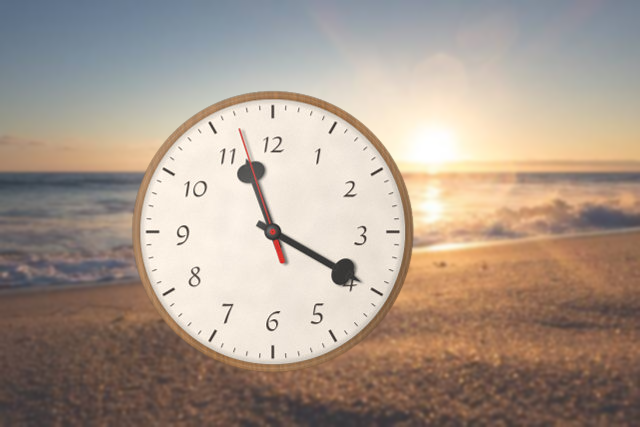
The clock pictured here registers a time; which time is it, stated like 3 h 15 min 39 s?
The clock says 11 h 19 min 57 s
